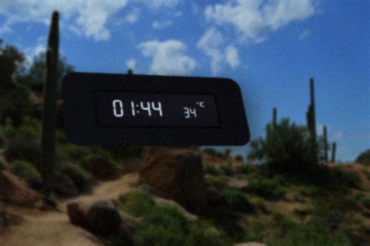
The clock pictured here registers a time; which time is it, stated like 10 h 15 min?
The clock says 1 h 44 min
